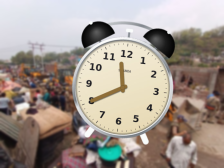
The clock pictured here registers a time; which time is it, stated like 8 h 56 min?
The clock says 11 h 40 min
